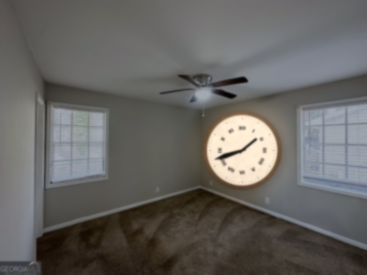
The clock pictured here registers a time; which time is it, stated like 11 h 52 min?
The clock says 1 h 42 min
